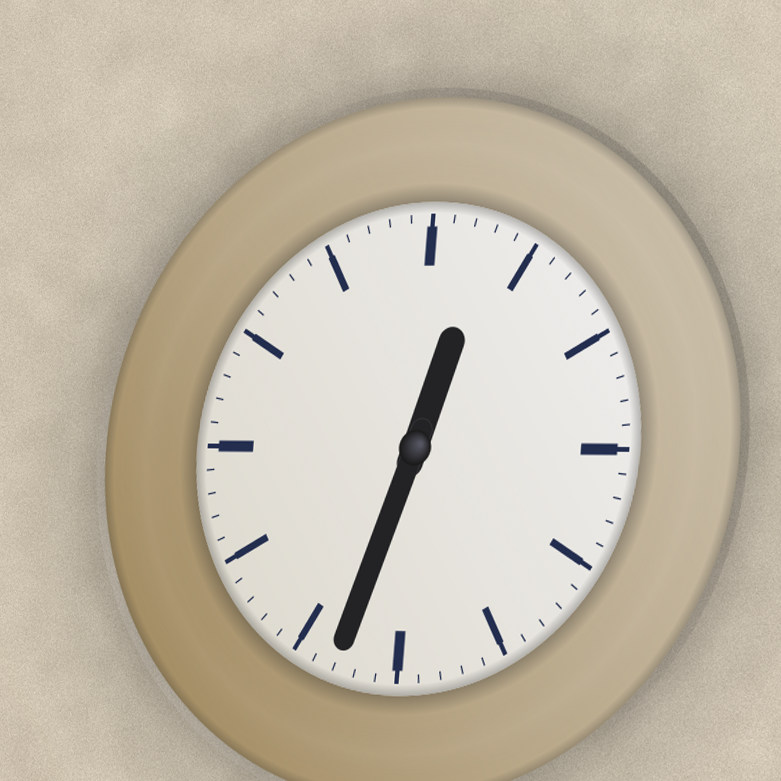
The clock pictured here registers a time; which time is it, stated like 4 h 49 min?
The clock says 12 h 33 min
